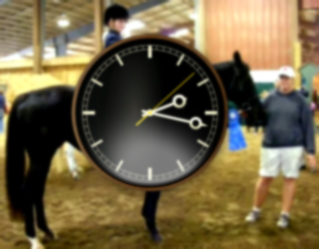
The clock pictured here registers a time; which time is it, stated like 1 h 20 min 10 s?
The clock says 2 h 17 min 08 s
